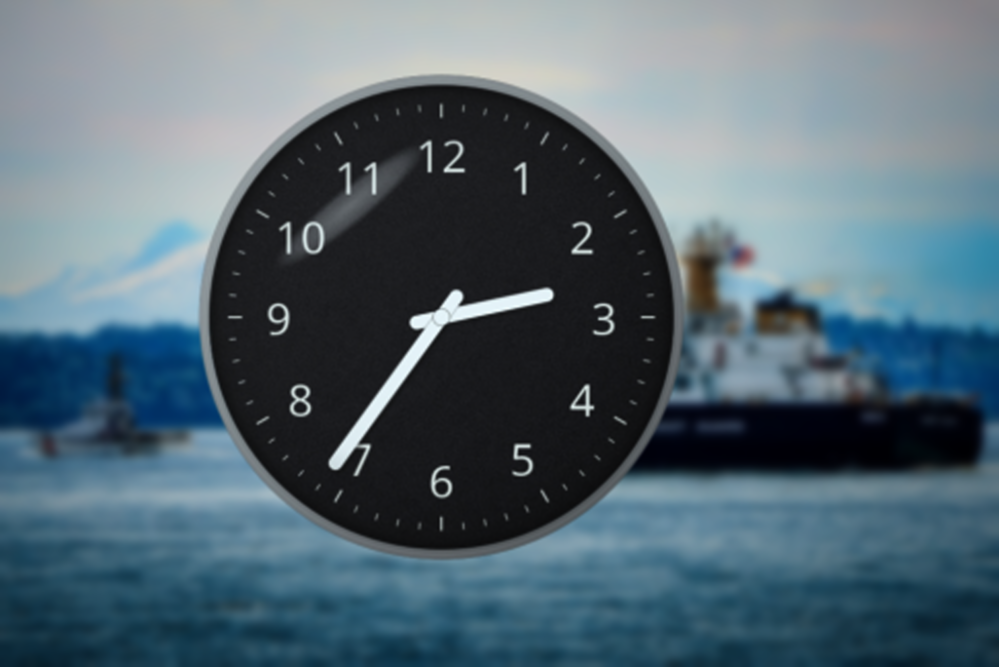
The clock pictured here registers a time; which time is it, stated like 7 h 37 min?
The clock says 2 h 36 min
